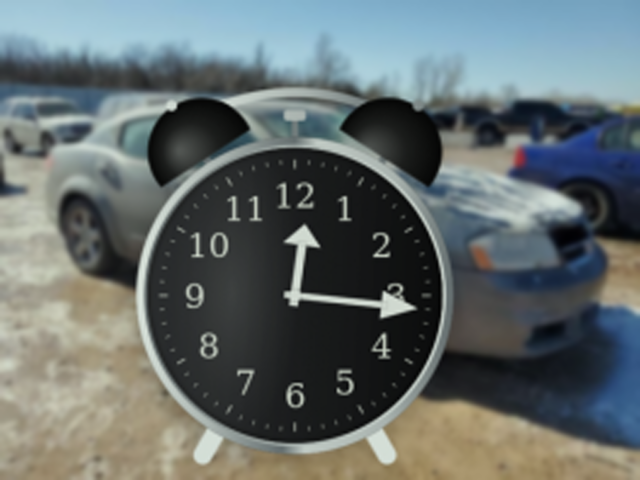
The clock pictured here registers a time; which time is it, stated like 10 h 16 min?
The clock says 12 h 16 min
